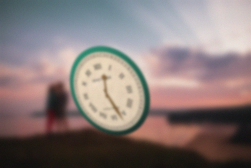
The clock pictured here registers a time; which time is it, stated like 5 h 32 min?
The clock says 12 h 27 min
